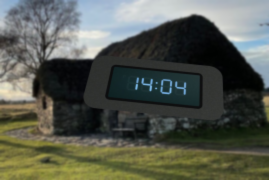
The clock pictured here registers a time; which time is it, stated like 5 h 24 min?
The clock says 14 h 04 min
